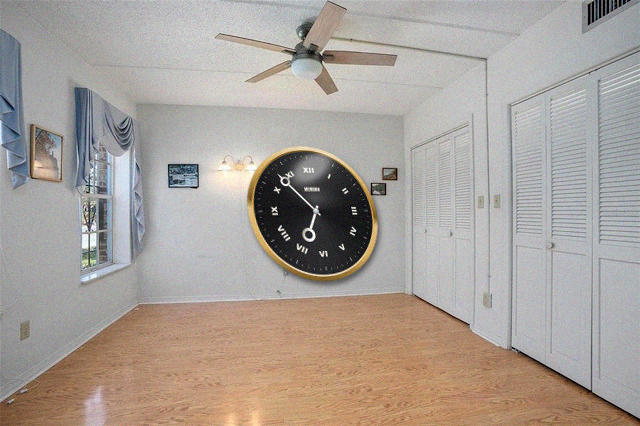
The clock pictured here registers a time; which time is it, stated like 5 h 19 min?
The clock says 6 h 53 min
